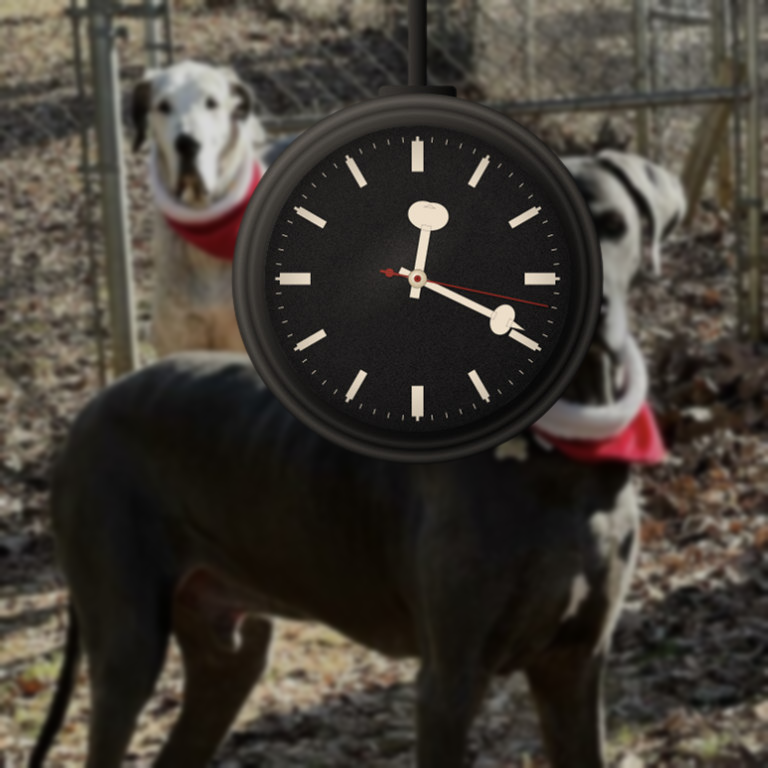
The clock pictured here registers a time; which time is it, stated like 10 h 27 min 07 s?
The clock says 12 h 19 min 17 s
